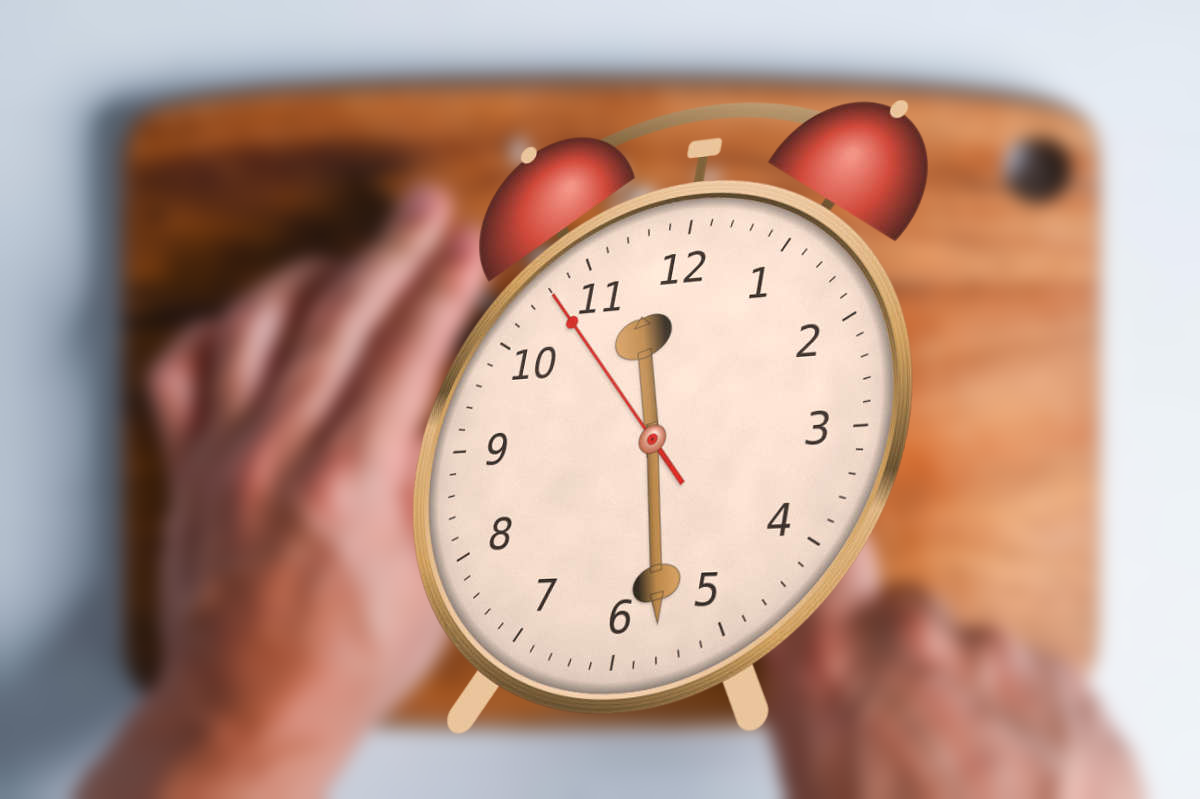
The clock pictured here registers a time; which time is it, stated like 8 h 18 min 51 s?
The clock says 11 h 27 min 53 s
